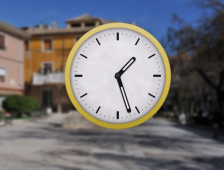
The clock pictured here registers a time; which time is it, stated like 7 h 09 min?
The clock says 1 h 27 min
